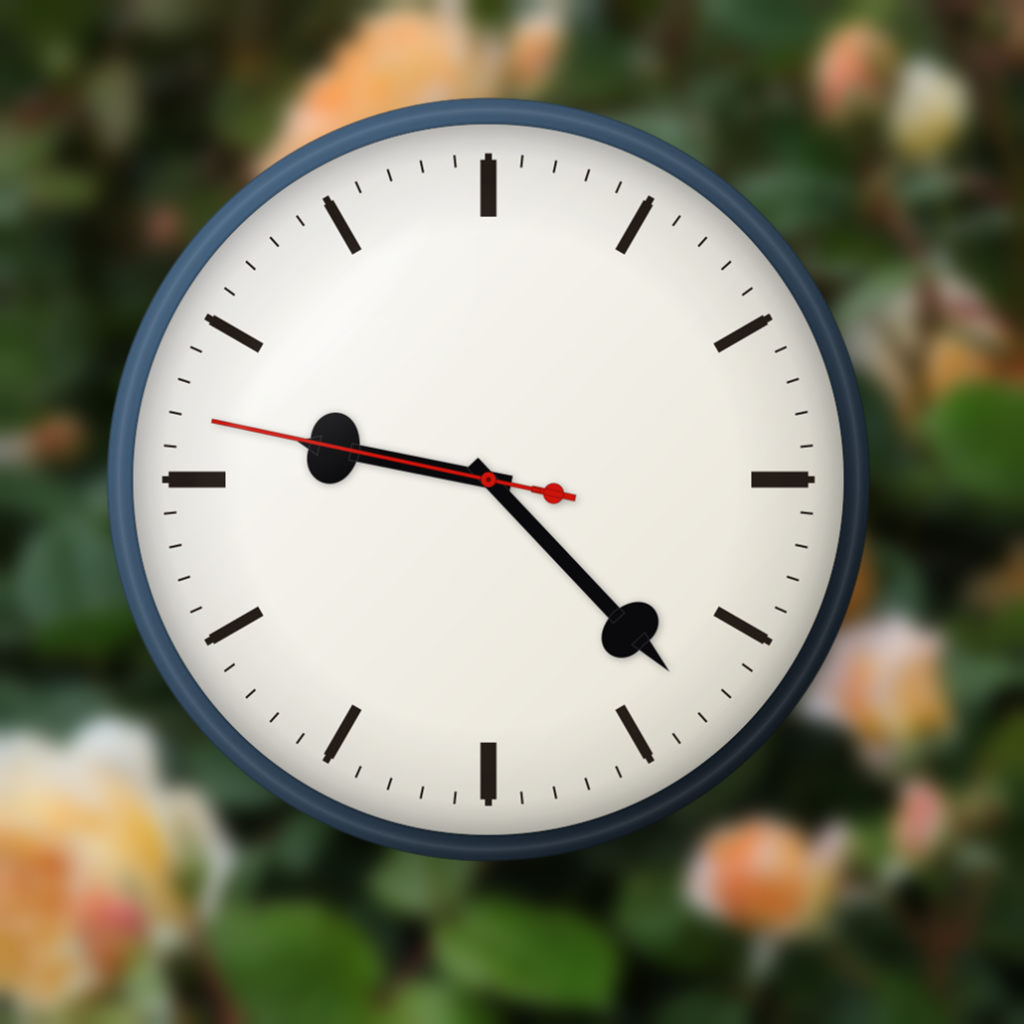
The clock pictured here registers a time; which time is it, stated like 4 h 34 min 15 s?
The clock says 9 h 22 min 47 s
